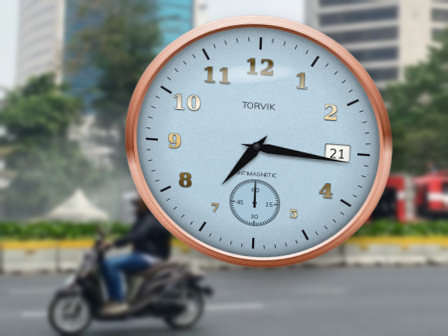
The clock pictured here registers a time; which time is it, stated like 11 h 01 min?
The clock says 7 h 16 min
